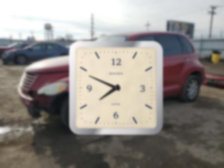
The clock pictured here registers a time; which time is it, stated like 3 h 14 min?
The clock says 7 h 49 min
